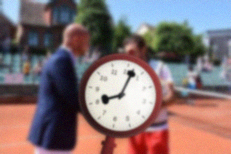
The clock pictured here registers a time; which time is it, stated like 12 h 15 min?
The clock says 8 h 02 min
